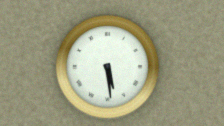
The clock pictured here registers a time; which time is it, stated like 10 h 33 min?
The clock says 5 h 29 min
